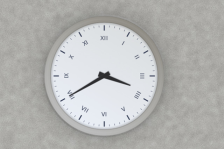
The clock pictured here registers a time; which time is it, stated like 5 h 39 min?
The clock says 3 h 40 min
